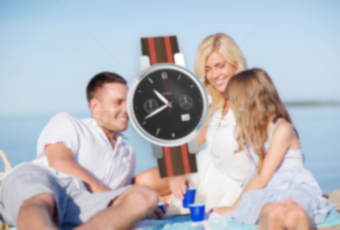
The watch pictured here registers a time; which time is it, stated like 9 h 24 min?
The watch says 10 h 41 min
